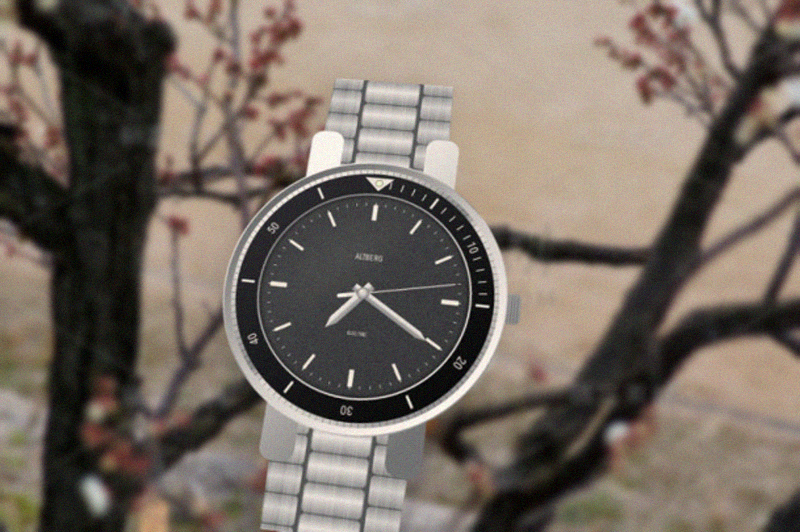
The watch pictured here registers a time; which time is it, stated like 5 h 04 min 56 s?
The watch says 7 h 20 min 13 s
